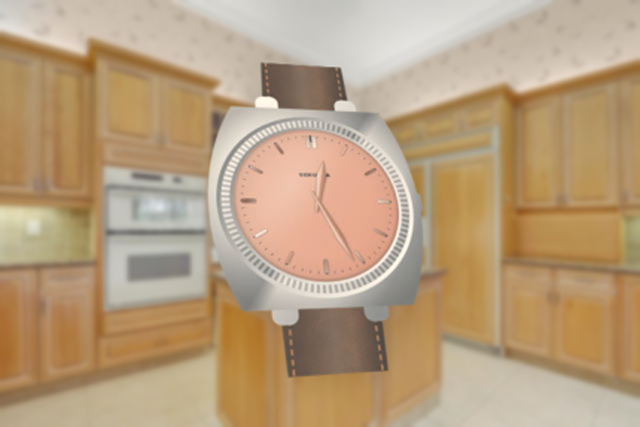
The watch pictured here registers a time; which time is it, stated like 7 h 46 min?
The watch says 12 h 26 min
